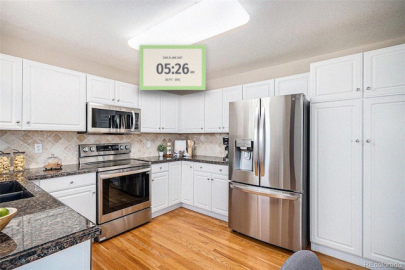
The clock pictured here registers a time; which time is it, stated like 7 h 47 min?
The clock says 5 h 26 min
